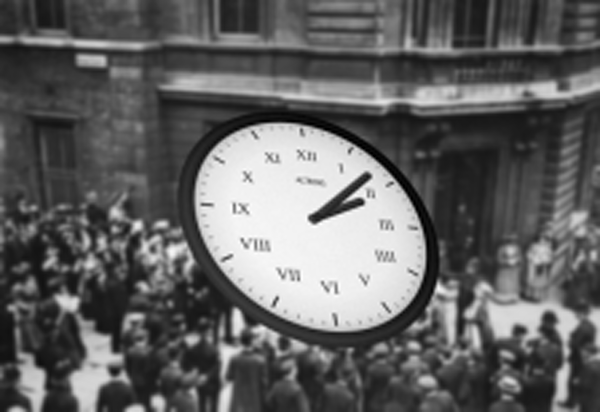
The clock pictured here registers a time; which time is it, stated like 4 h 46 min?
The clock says 2 h 08 min
